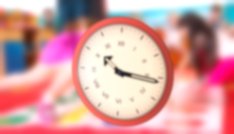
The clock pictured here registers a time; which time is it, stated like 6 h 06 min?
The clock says 10 h 16 min
